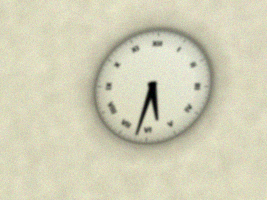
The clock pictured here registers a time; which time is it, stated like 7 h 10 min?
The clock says 5 h 32 min
